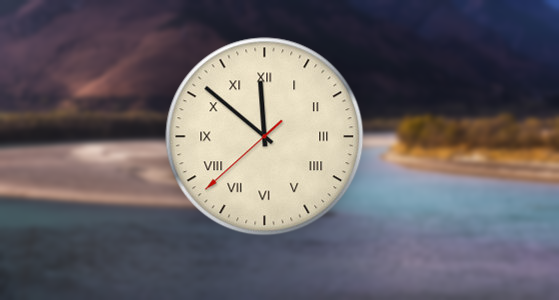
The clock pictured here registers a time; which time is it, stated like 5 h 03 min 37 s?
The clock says 11 h 51 min 38 s
